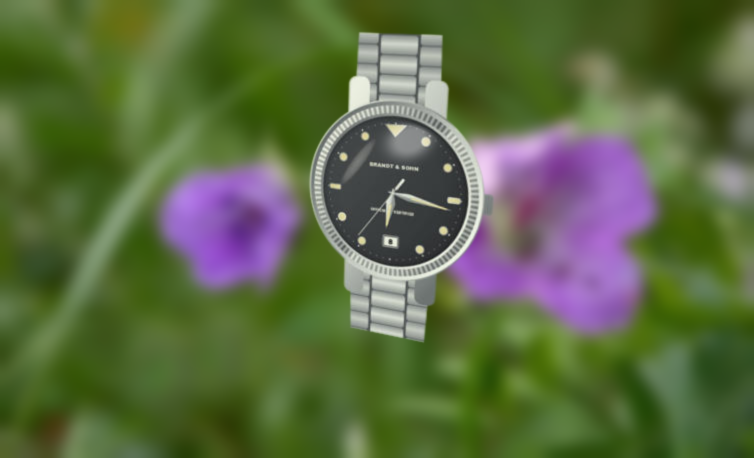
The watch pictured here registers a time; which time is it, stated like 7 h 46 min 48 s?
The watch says 6 h 16 min 36 s
